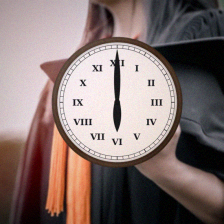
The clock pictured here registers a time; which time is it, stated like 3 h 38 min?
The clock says 6 h 00 min
